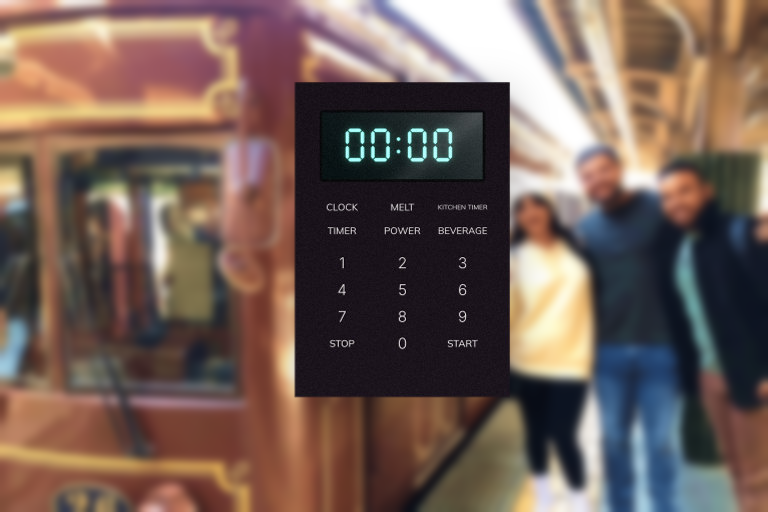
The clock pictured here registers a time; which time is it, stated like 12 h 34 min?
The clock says 0 h 00 min
